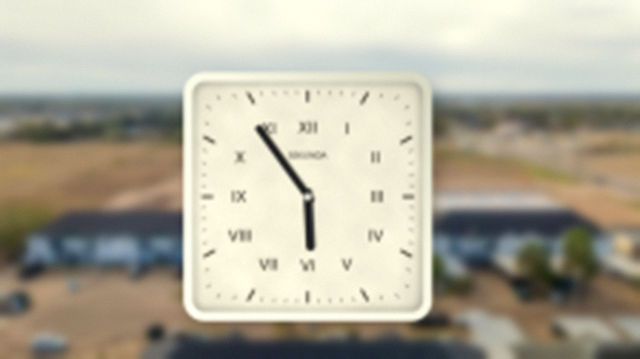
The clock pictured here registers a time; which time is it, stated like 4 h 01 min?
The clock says 5 h 54 min
